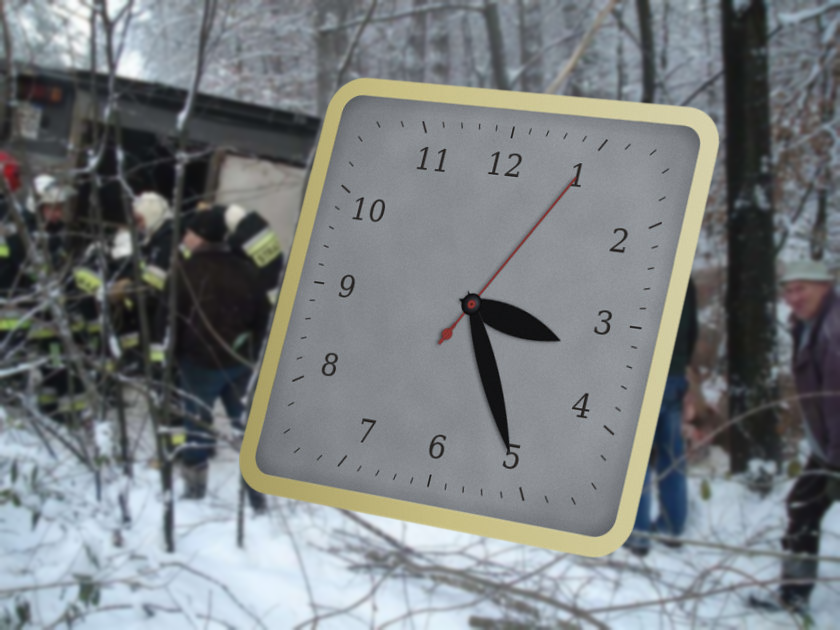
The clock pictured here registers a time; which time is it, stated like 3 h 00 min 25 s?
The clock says 3 h 25 min 05 s
